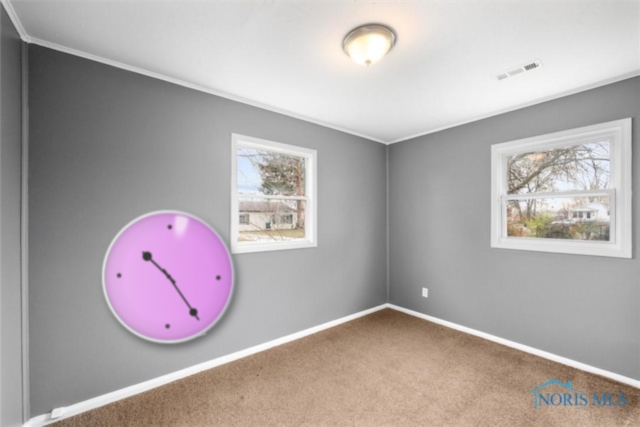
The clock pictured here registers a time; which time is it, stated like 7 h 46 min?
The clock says 10 h 24 min
